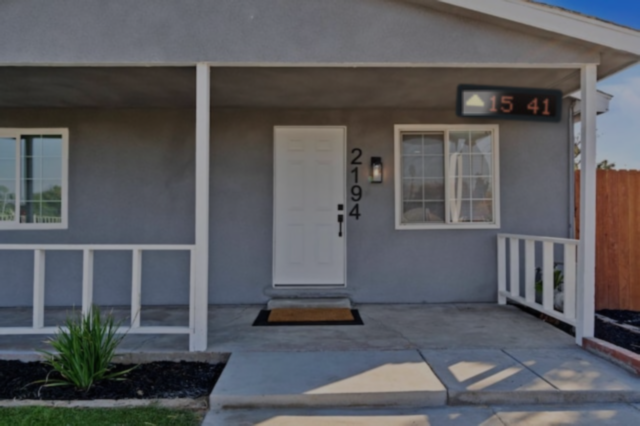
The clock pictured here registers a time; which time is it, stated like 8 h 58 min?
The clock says 15 h 41 min
